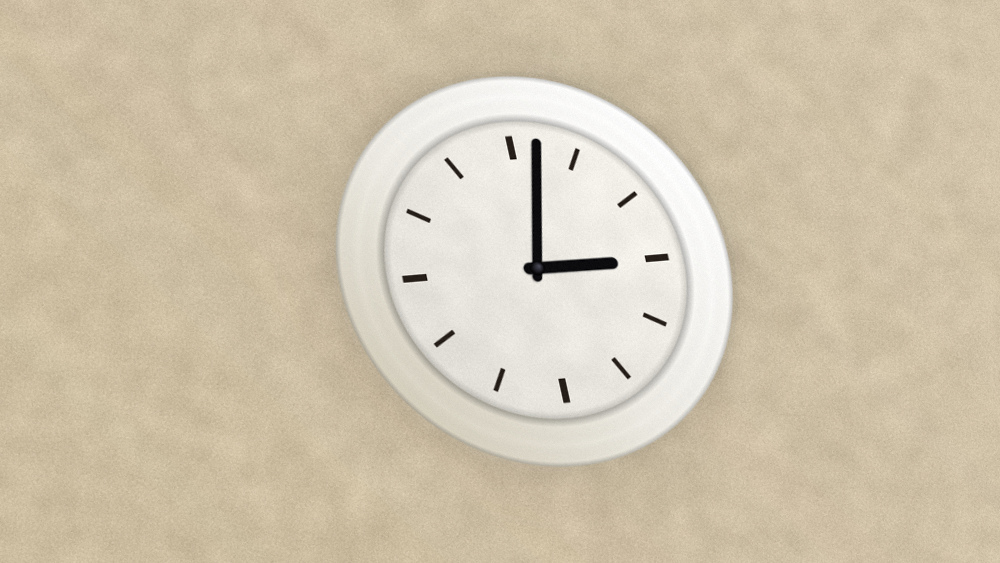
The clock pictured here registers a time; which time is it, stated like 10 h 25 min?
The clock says 3 h 02 min
